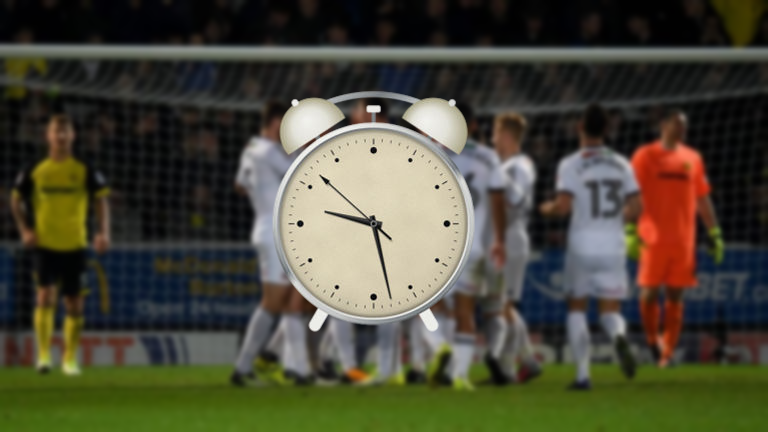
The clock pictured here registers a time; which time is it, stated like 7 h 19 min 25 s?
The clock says 9 h 27 min 52 s
